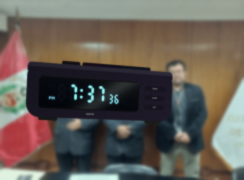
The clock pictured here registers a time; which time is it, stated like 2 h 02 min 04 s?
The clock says 7 h 37 min 36 s
